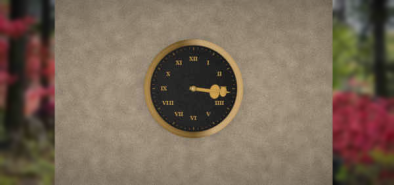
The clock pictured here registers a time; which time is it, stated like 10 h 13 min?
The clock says 3 h 16 min
